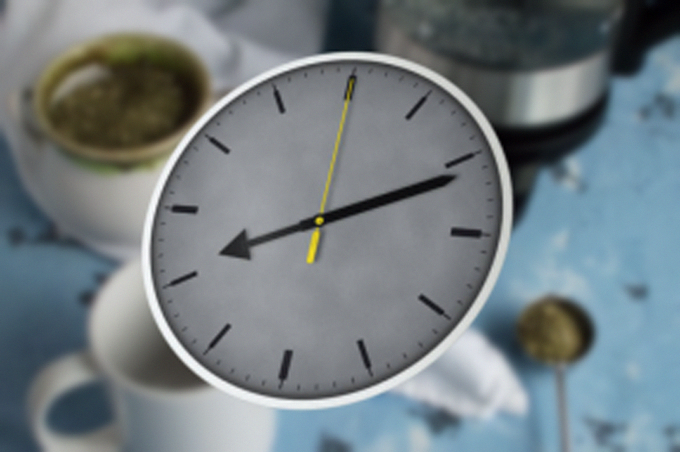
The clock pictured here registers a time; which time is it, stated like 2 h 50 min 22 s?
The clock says 8 h 11 min 00 s
